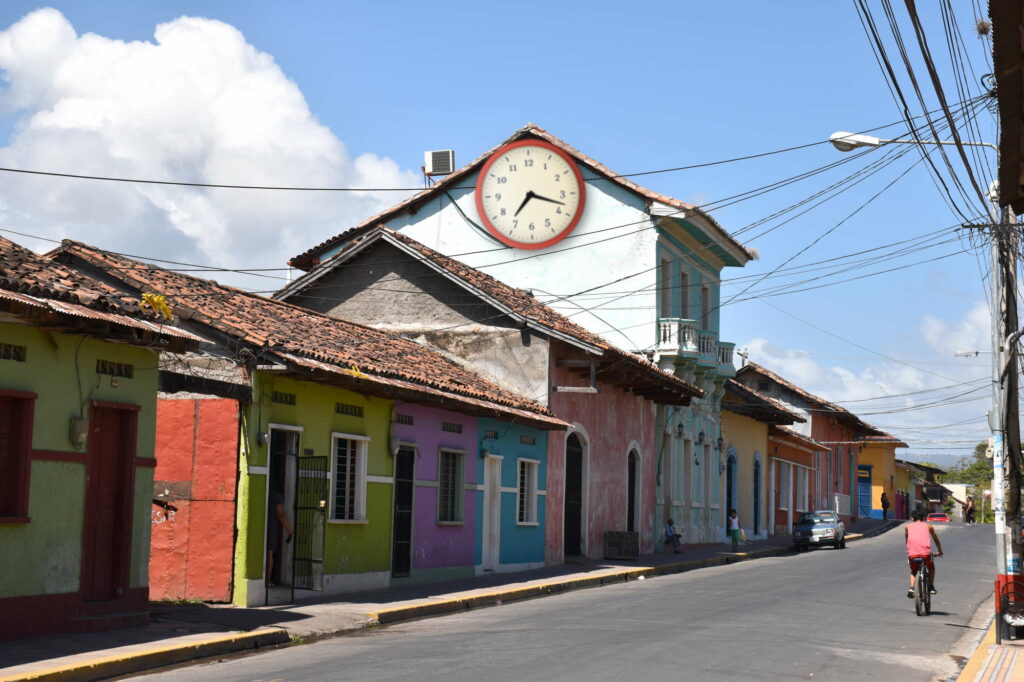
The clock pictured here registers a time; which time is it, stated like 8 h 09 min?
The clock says 7 h 18 min
